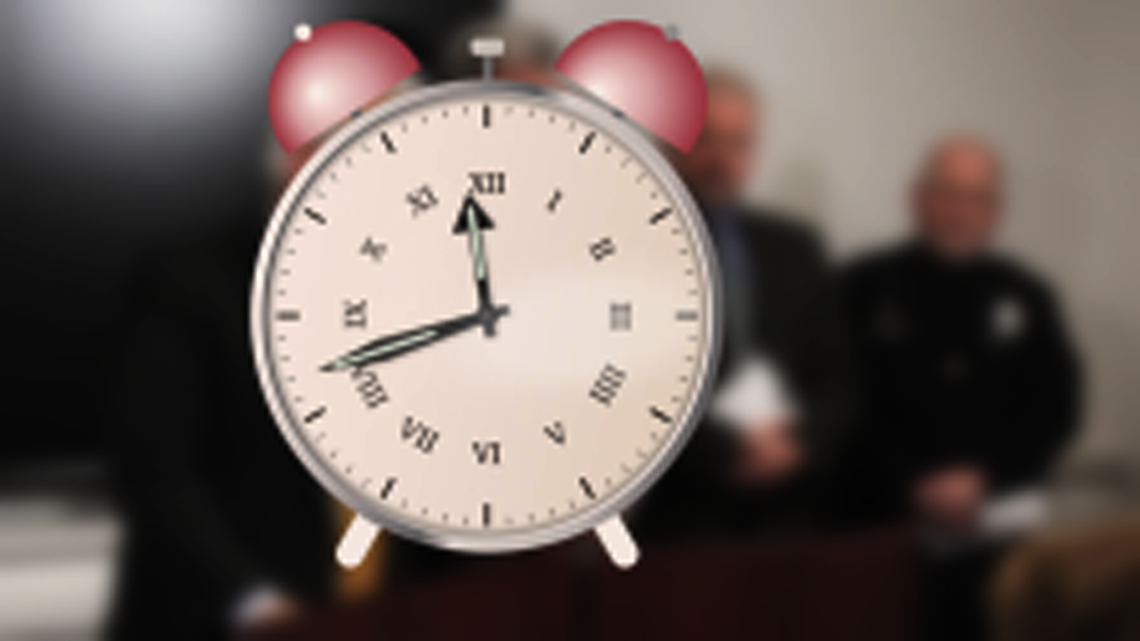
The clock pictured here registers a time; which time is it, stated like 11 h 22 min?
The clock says 11 h 42 min
